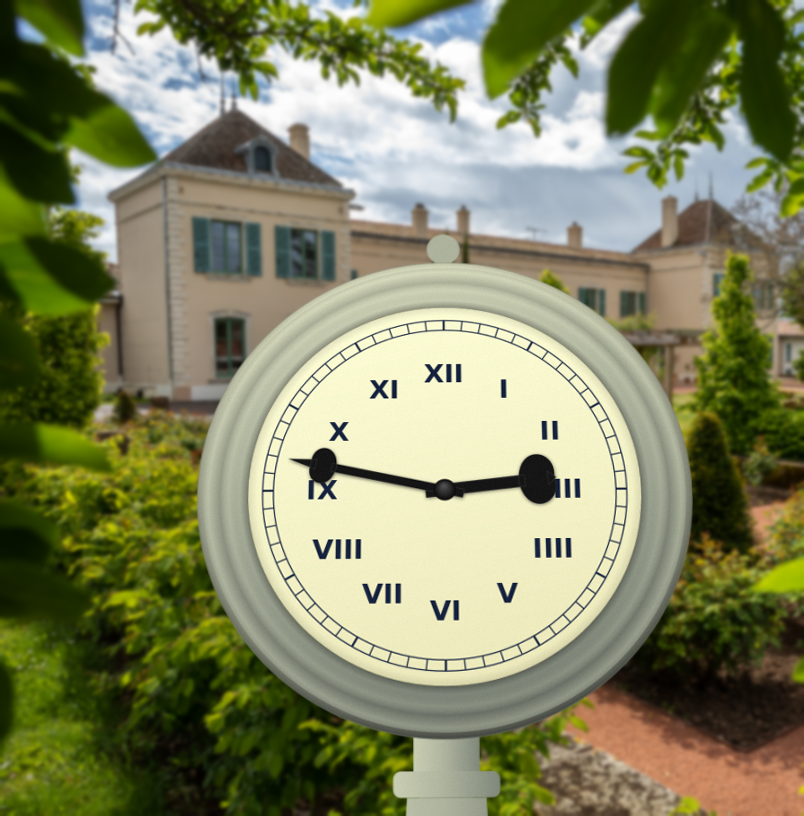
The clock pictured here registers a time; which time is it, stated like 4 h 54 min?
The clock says 2 h 47 min
